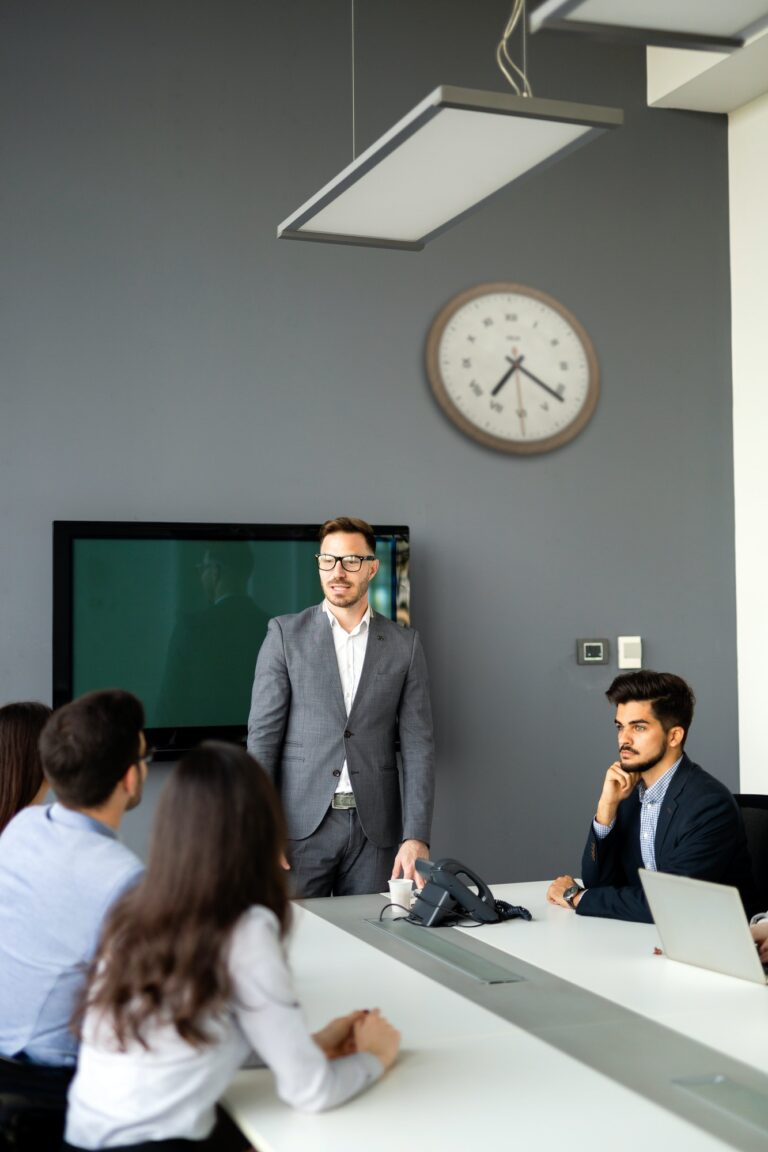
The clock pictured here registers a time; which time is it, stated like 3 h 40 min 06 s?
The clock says 7 h 21 min 30 s
